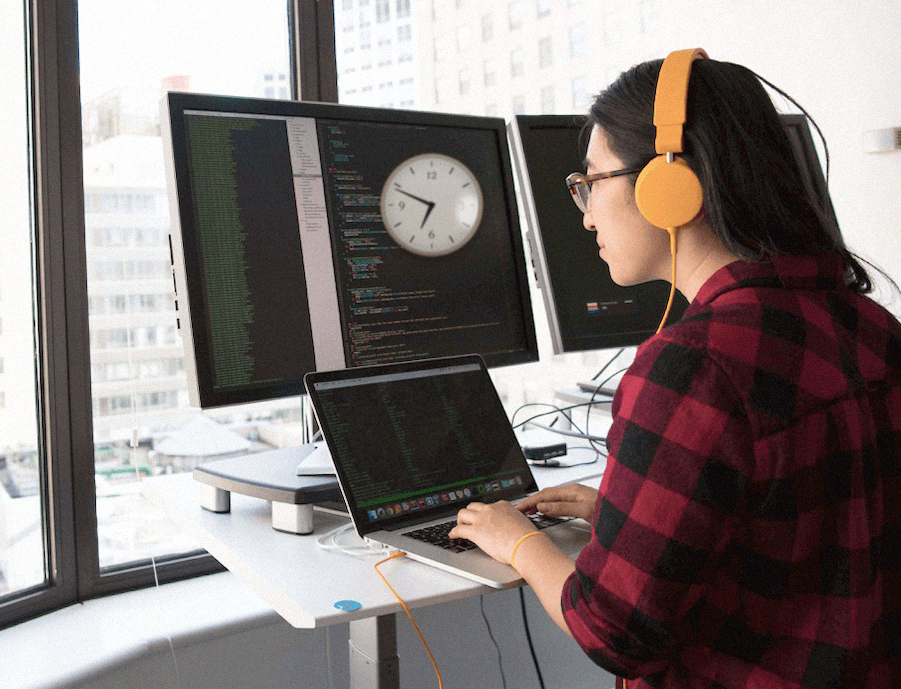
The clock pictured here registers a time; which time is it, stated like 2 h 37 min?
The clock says 6 h 49 min
